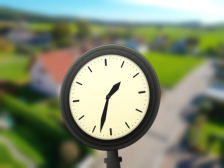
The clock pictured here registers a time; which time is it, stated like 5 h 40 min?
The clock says 1 h 33 min
